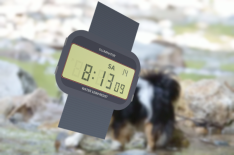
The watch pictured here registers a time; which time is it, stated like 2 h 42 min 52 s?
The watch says 8 h 13 min 09 s
